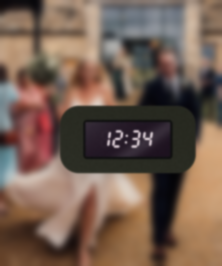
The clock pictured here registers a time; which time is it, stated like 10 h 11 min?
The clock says 12 h 34 min
